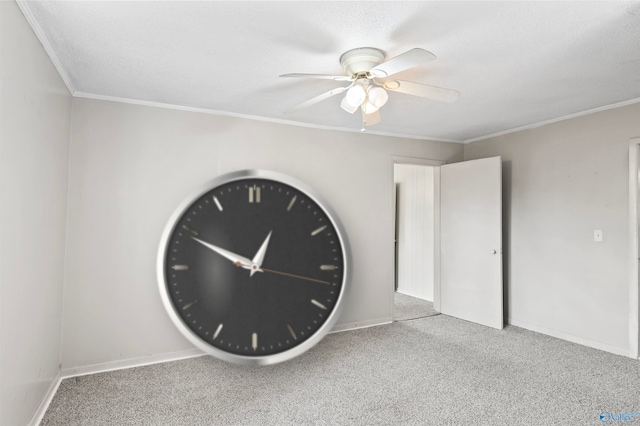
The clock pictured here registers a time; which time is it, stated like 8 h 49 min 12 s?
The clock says 12 h 49 min 17 s
